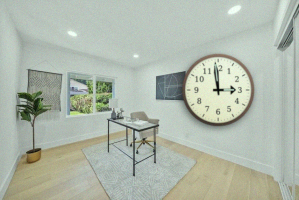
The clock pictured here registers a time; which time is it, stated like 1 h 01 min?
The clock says 2 h 59 min
